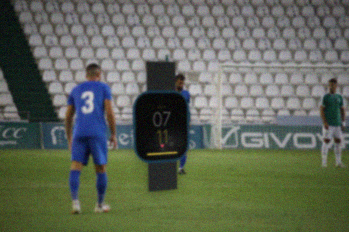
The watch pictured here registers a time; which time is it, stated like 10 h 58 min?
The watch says 7 h 11 min
